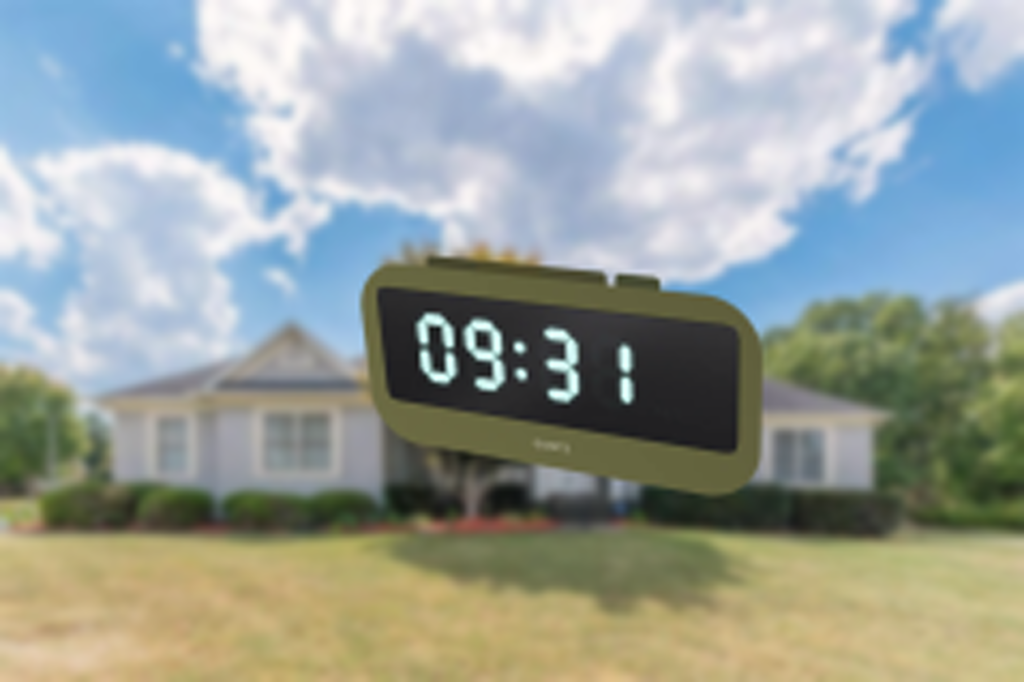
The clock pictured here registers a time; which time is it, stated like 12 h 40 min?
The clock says 9 h 31 min
